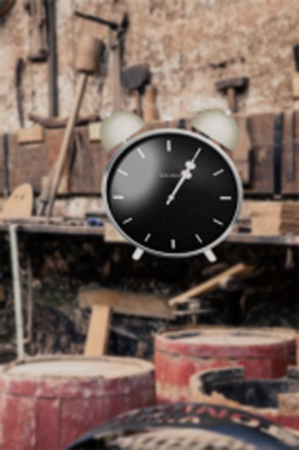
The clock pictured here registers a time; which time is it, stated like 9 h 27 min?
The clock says 1 h 05 min
